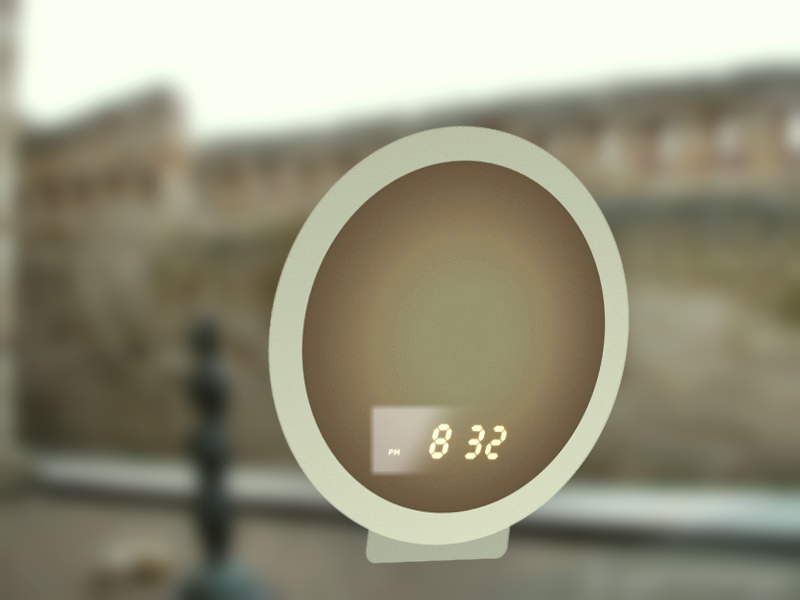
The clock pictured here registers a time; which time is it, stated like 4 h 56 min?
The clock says 8 h 32 min
